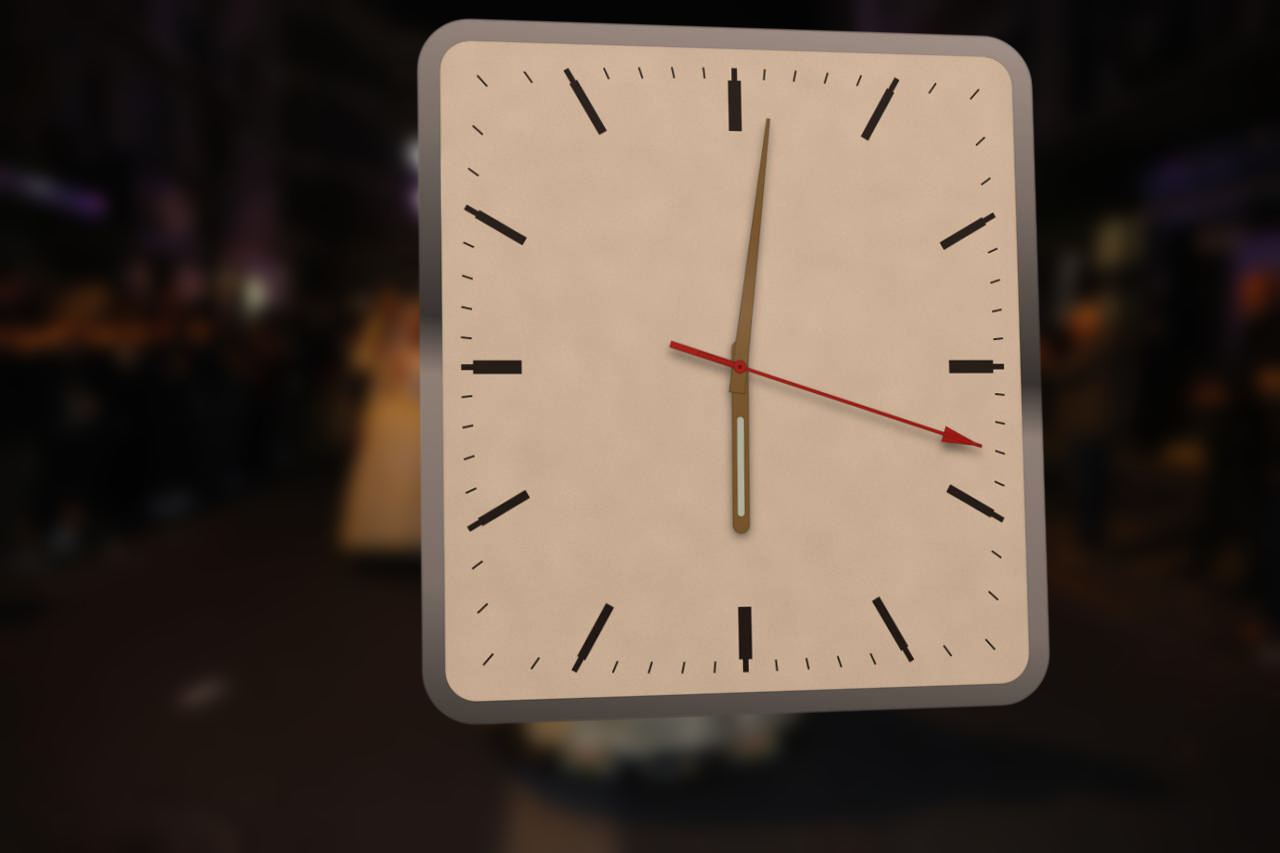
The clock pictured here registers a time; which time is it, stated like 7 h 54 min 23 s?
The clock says 6 h 01 min 18 s
